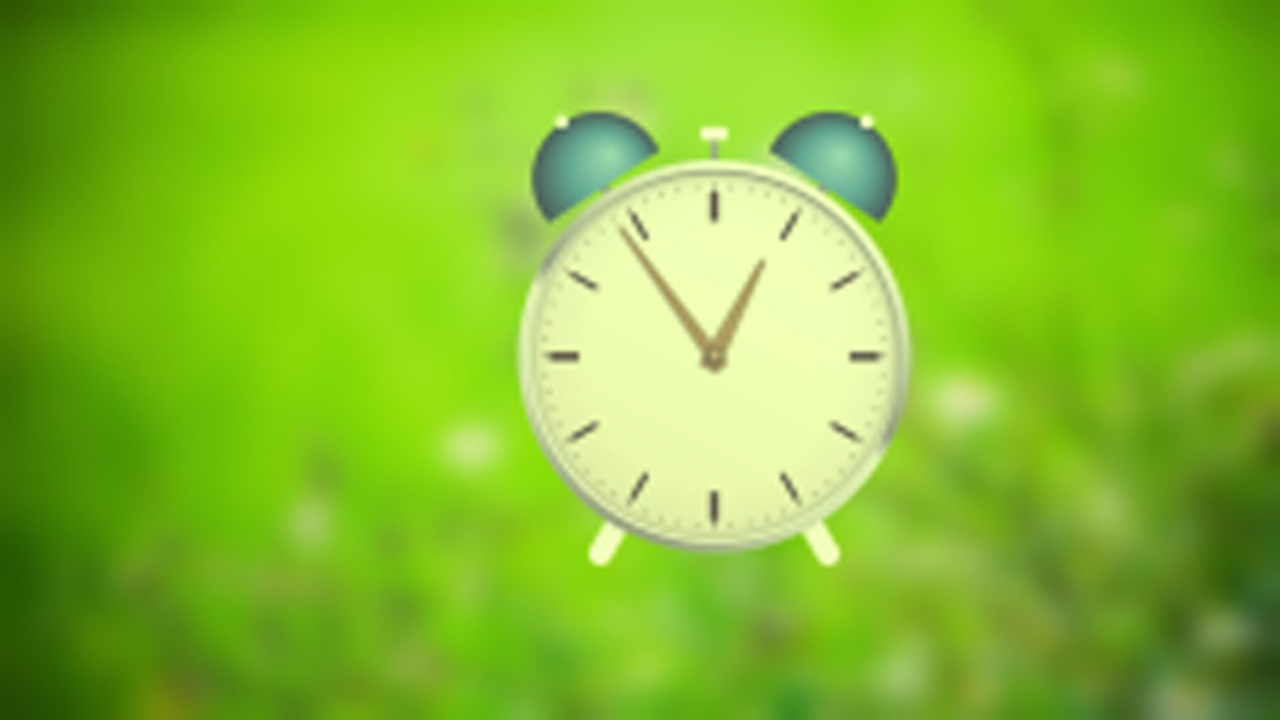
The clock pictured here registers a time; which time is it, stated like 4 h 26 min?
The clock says 12 h 54 min
